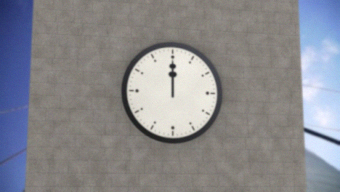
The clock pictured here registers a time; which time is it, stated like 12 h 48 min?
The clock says 12 h 00 min
